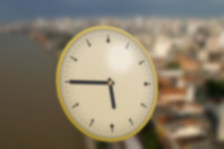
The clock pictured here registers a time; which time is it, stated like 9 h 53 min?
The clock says 5 h 45 min
